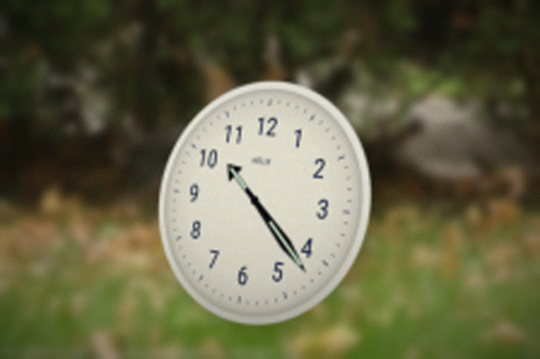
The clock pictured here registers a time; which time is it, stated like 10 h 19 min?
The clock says 10 h 22 min
